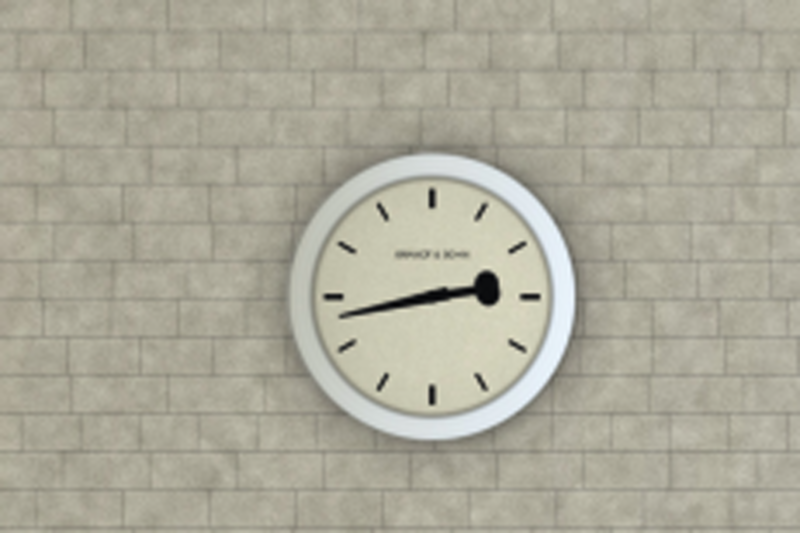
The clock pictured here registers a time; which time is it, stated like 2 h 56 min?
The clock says 2 h 43 min
